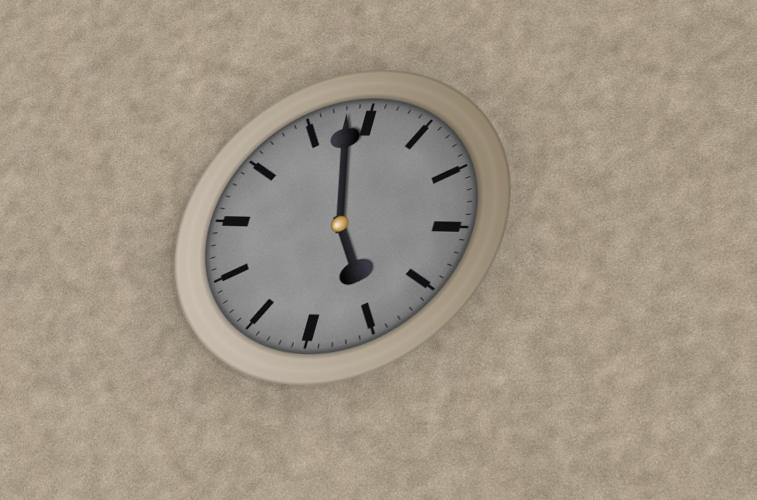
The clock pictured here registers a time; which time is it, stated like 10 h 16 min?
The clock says 4 h 58 min
